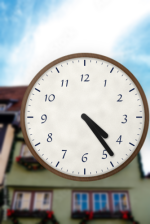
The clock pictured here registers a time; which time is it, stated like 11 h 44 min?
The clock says 4 h 24 min
